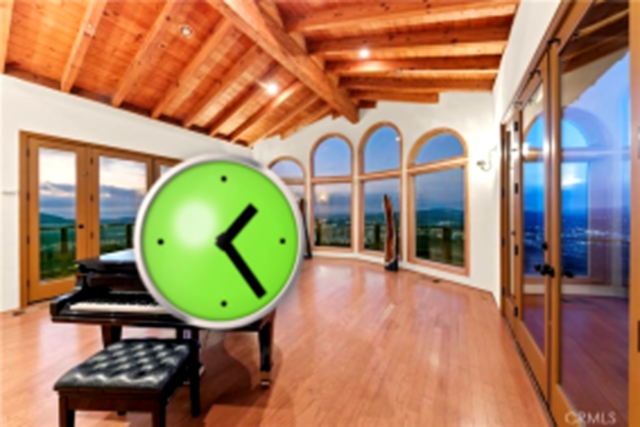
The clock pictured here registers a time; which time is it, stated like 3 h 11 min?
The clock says 1 h 24 min
